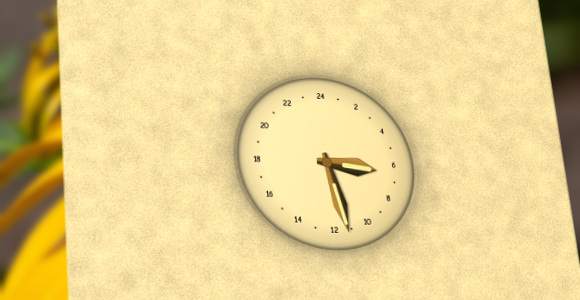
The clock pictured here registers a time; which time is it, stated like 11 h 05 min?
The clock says 6 h 28 min
